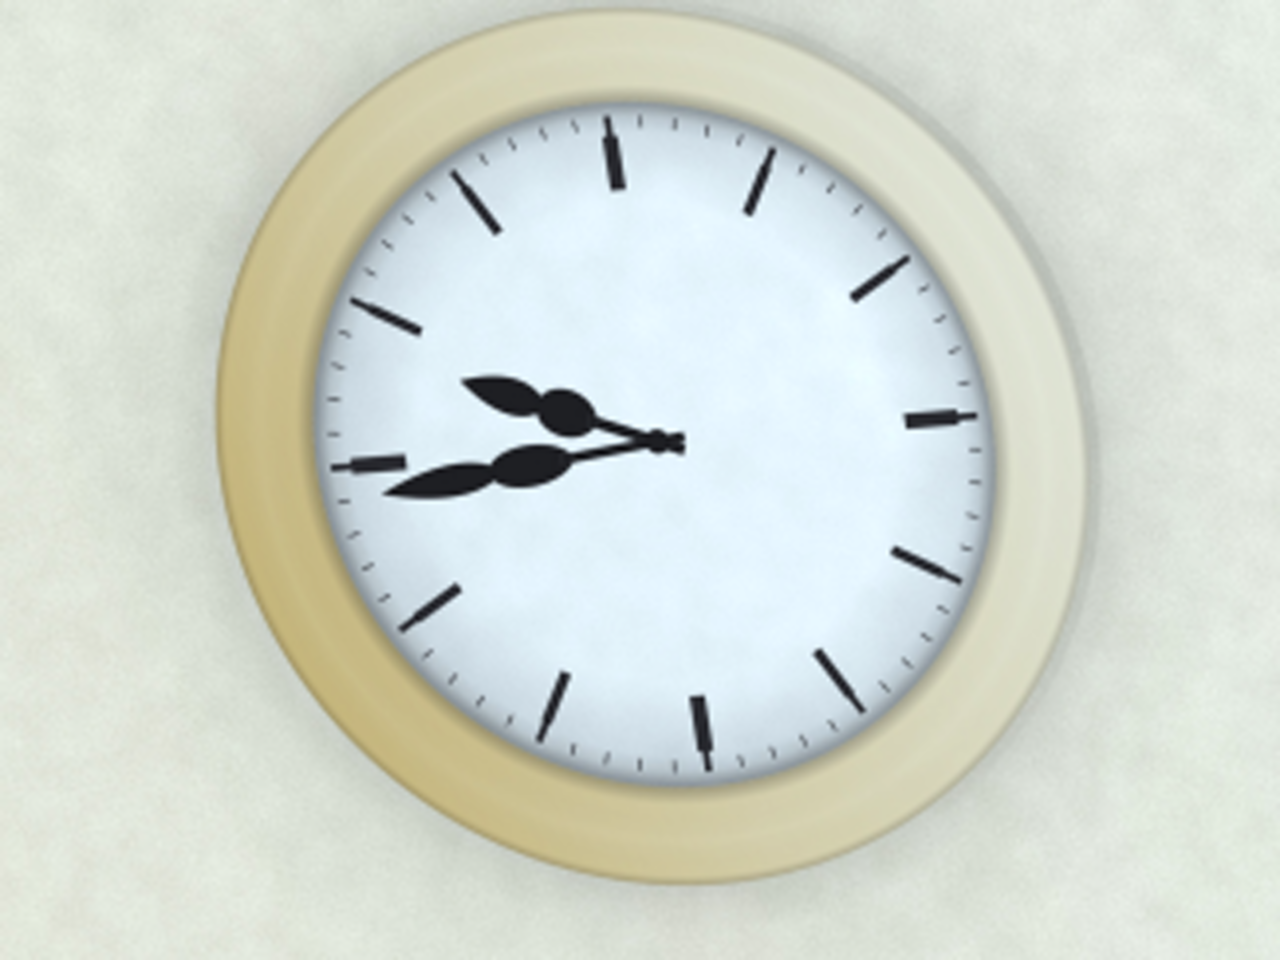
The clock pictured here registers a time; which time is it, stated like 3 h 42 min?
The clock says 9 h 44 min
